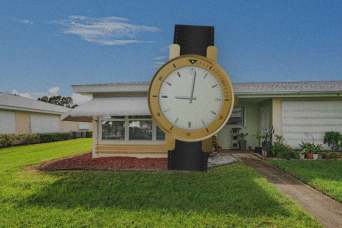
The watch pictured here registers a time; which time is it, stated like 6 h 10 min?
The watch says 9 h 01 min
